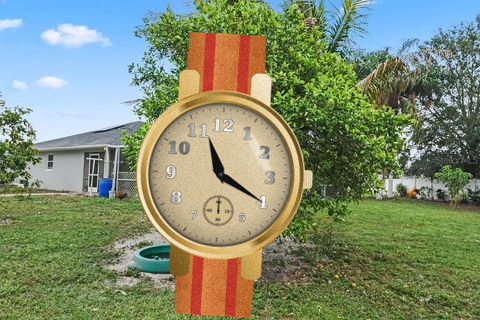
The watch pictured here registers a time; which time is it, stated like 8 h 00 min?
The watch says 11 h 20 min
